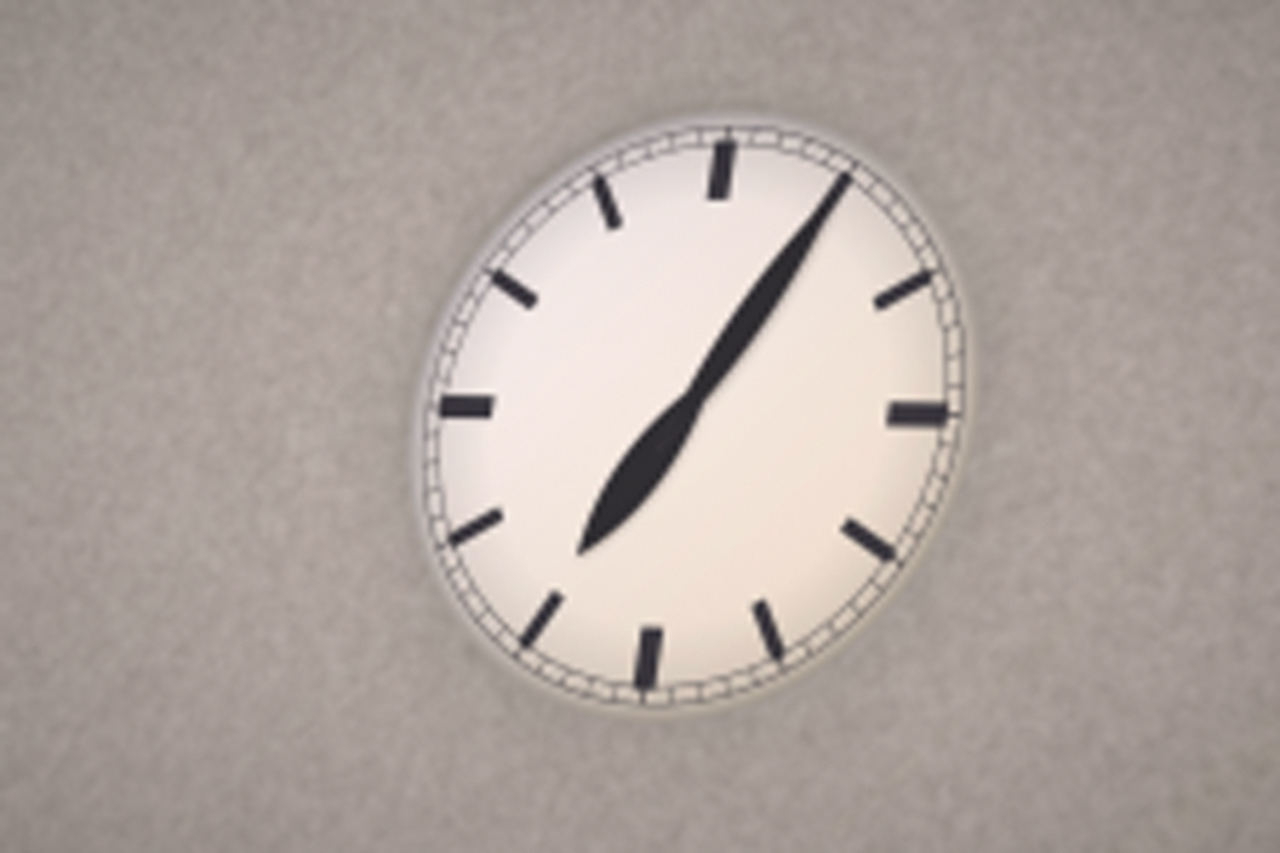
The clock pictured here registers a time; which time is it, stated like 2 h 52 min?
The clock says 7 h 05 min
